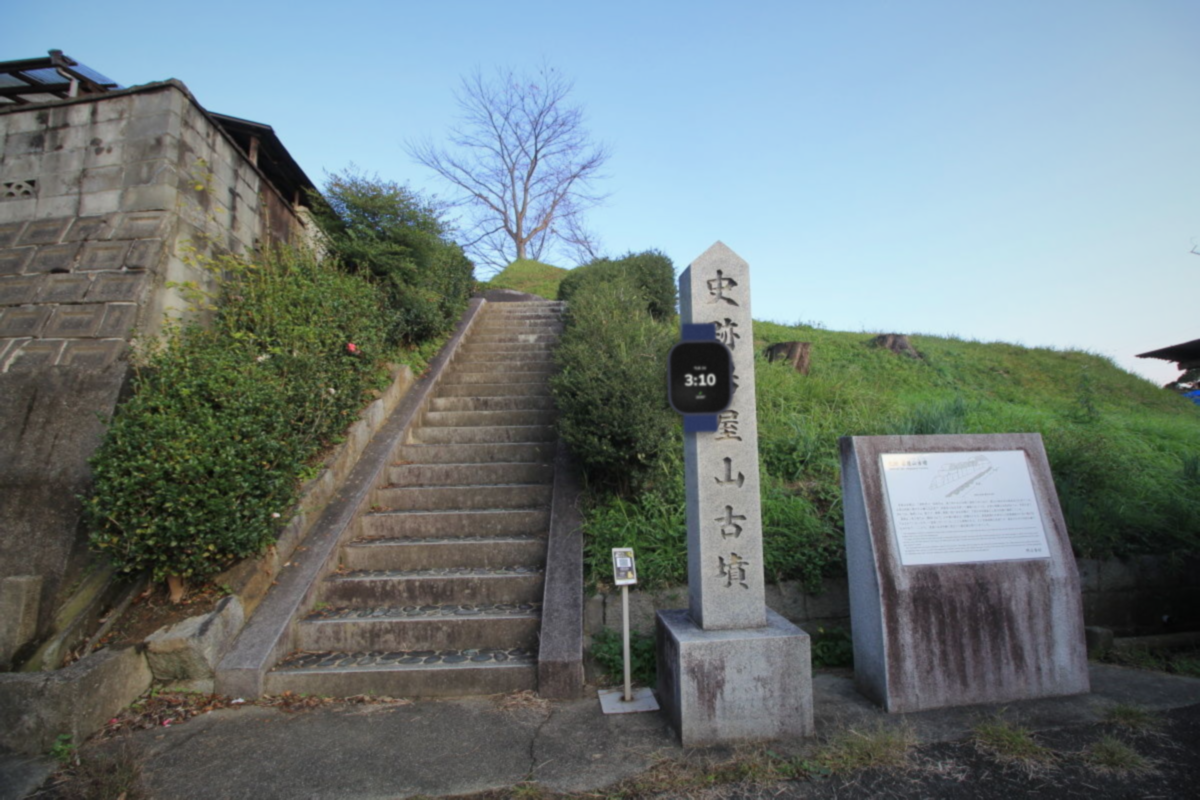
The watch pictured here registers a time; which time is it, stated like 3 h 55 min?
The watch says 3 h 10 min
